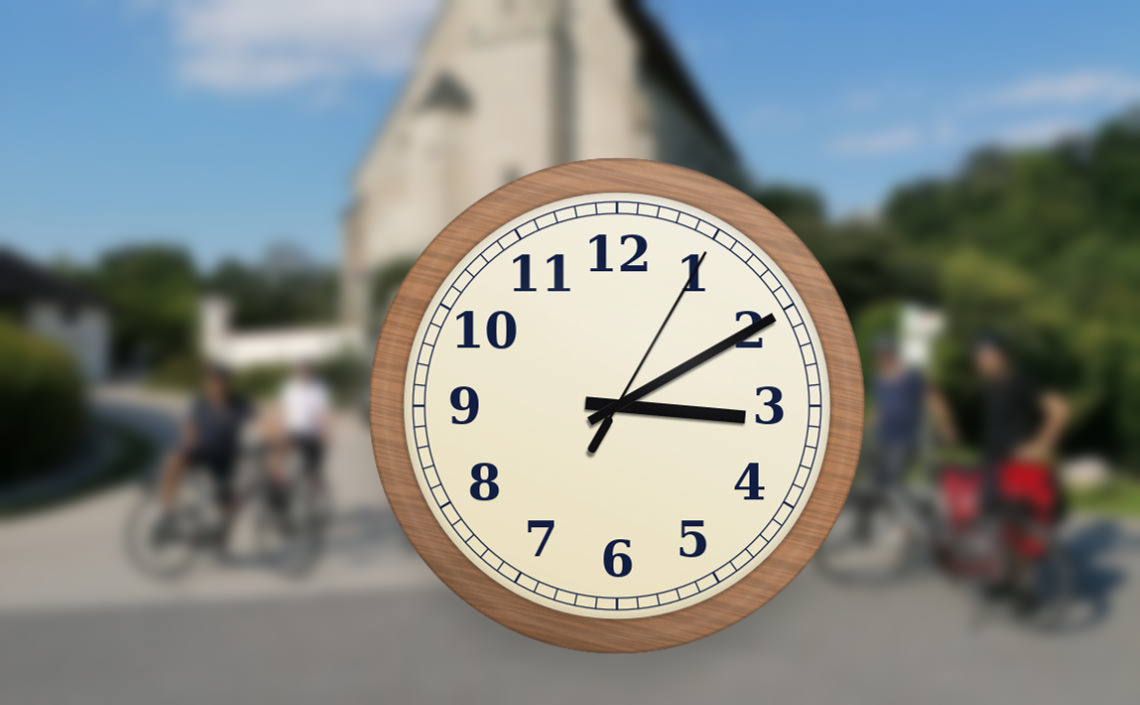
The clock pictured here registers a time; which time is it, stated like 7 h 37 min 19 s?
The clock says 3 h 10 min 05 s
